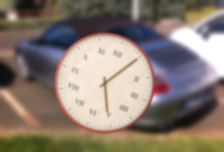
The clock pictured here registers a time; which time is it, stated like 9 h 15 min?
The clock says 5 h 05 min
